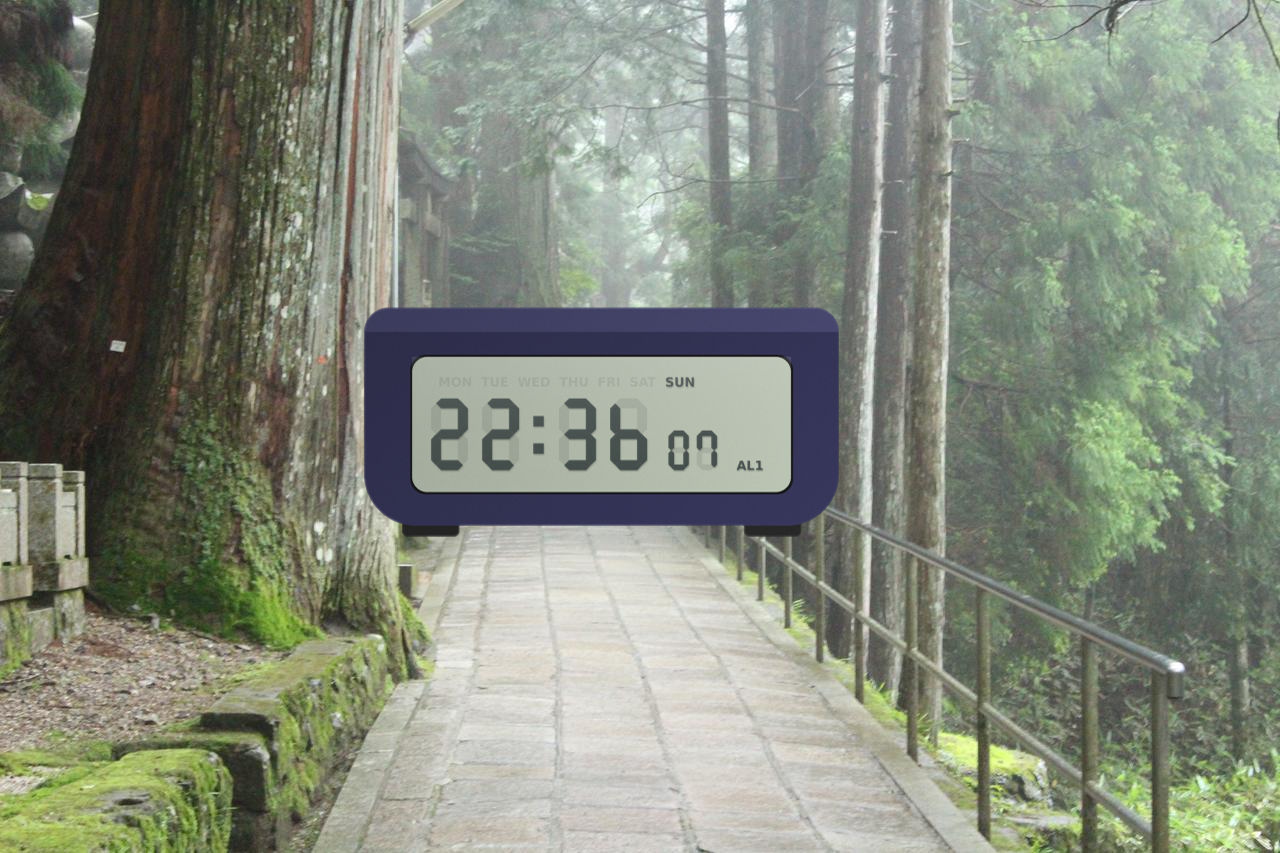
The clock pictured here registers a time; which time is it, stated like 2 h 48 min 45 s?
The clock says 22 h 36 min 07 s
